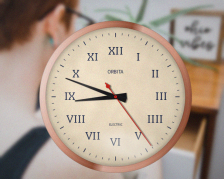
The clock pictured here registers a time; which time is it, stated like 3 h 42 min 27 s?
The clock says 8 h 48 min 24 s
